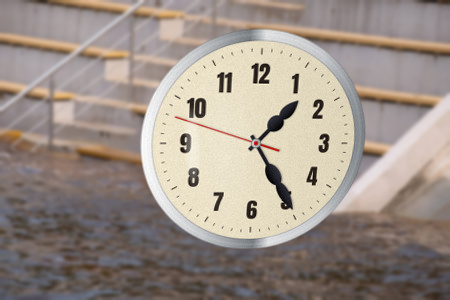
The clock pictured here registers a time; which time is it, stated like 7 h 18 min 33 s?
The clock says 1 h 24 min 48 s
